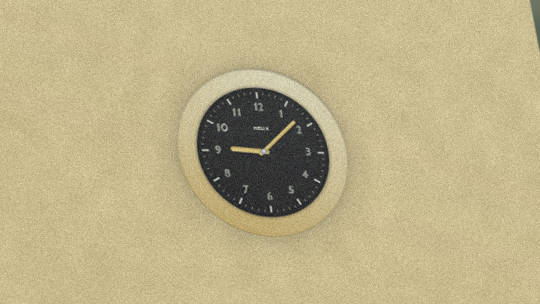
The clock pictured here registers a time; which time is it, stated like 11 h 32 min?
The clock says 9 h 08 min
